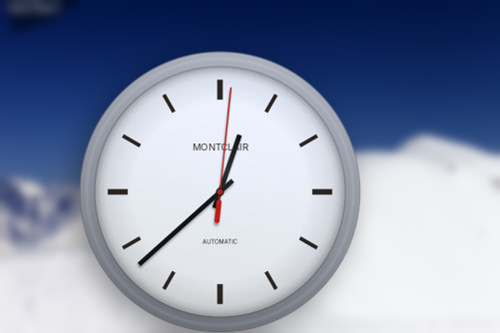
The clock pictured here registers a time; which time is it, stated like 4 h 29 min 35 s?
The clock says 12 h 38 min 01 s
